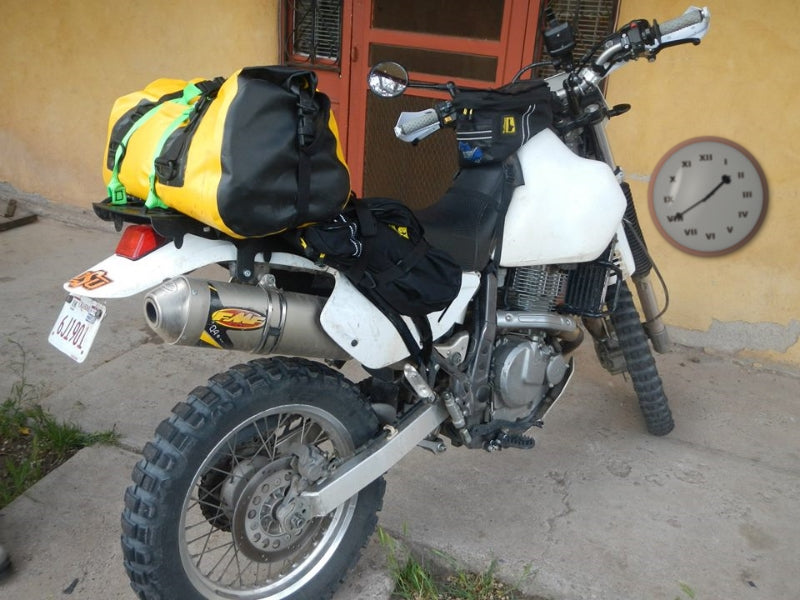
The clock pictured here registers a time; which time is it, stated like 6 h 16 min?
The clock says 1 h 40 min
